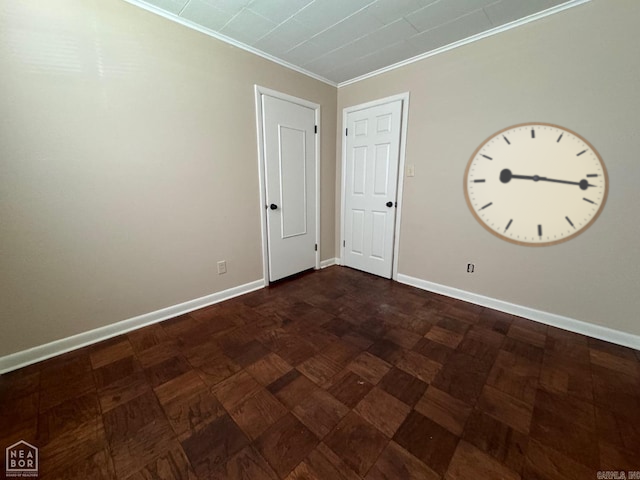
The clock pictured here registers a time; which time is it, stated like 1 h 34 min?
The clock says 9 h 17 min
